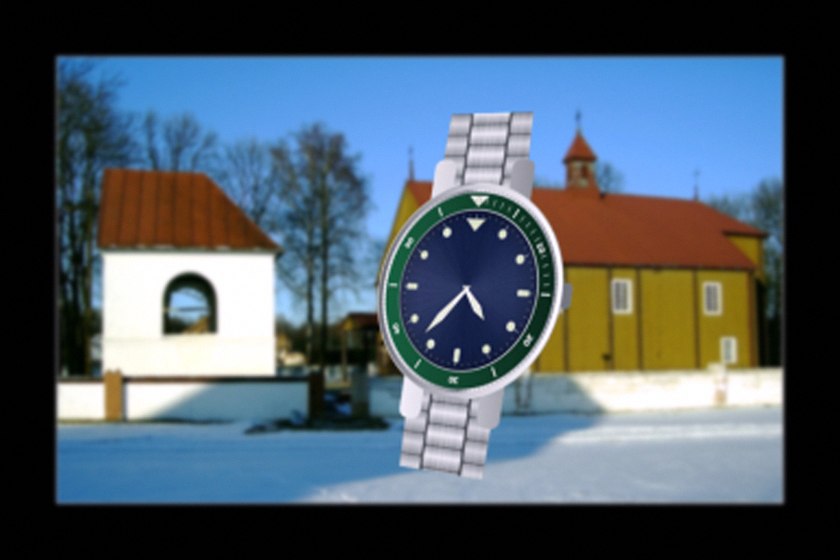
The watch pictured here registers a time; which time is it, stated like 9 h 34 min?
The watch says 4 h 37 min
